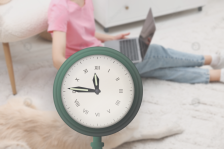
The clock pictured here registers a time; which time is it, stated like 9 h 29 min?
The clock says 11 h 46 min
